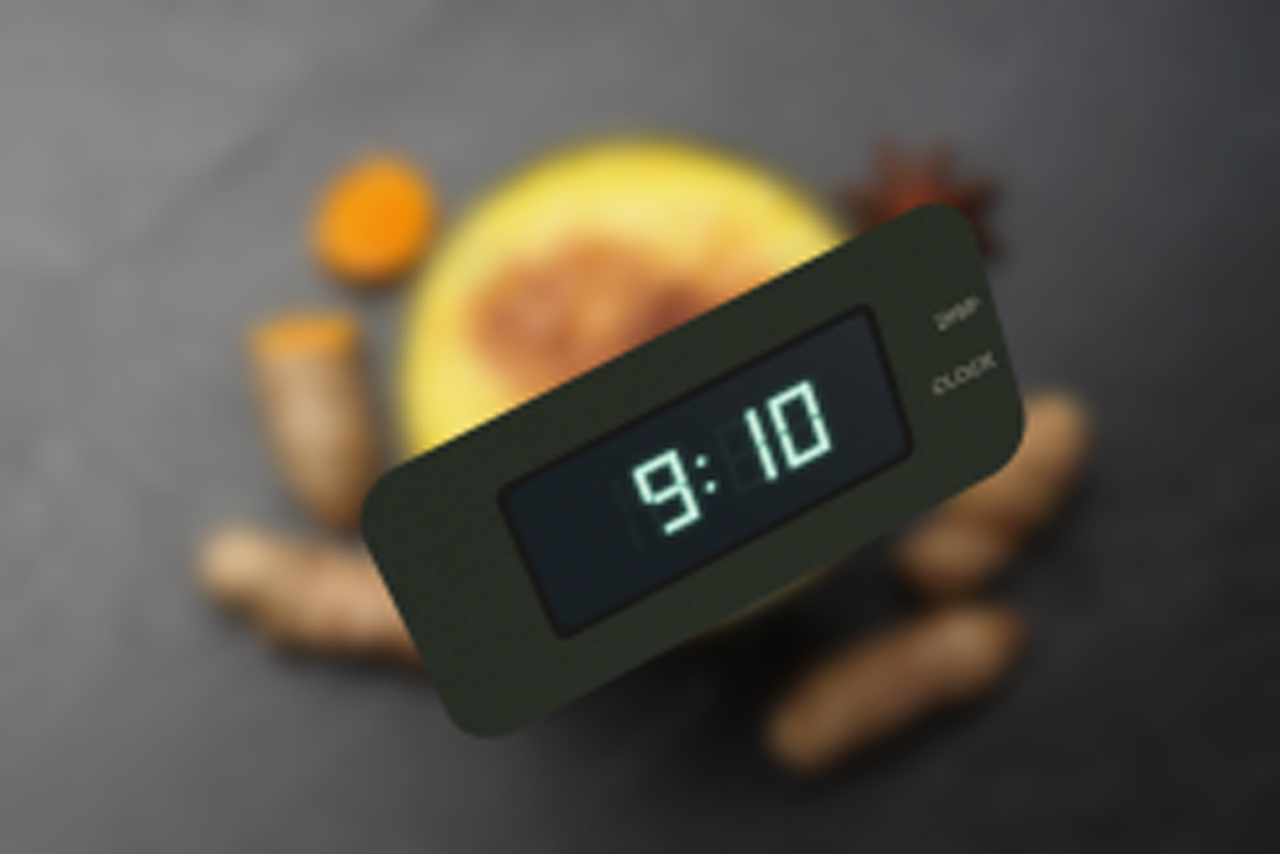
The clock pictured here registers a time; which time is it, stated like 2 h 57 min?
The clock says 9 h 10 min
